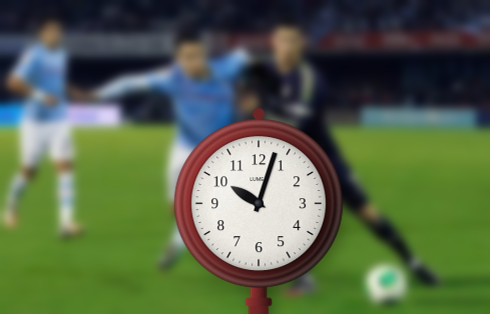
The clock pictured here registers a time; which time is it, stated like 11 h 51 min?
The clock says 10 h 03 min
